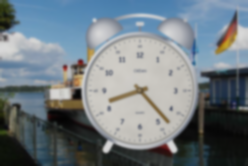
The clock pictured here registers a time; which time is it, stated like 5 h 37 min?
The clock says 8 h 23 min
